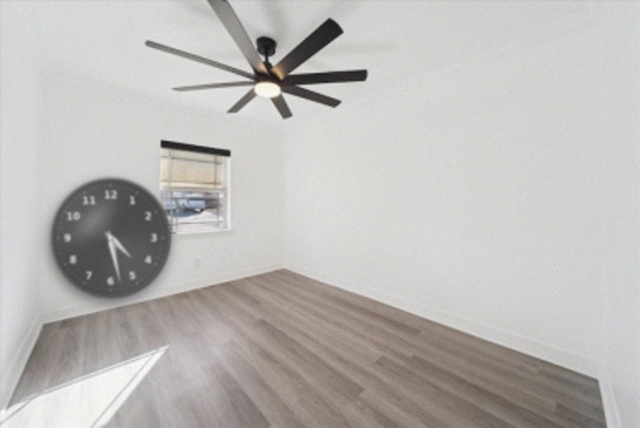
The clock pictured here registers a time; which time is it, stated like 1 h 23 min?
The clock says 4 h 28 min
